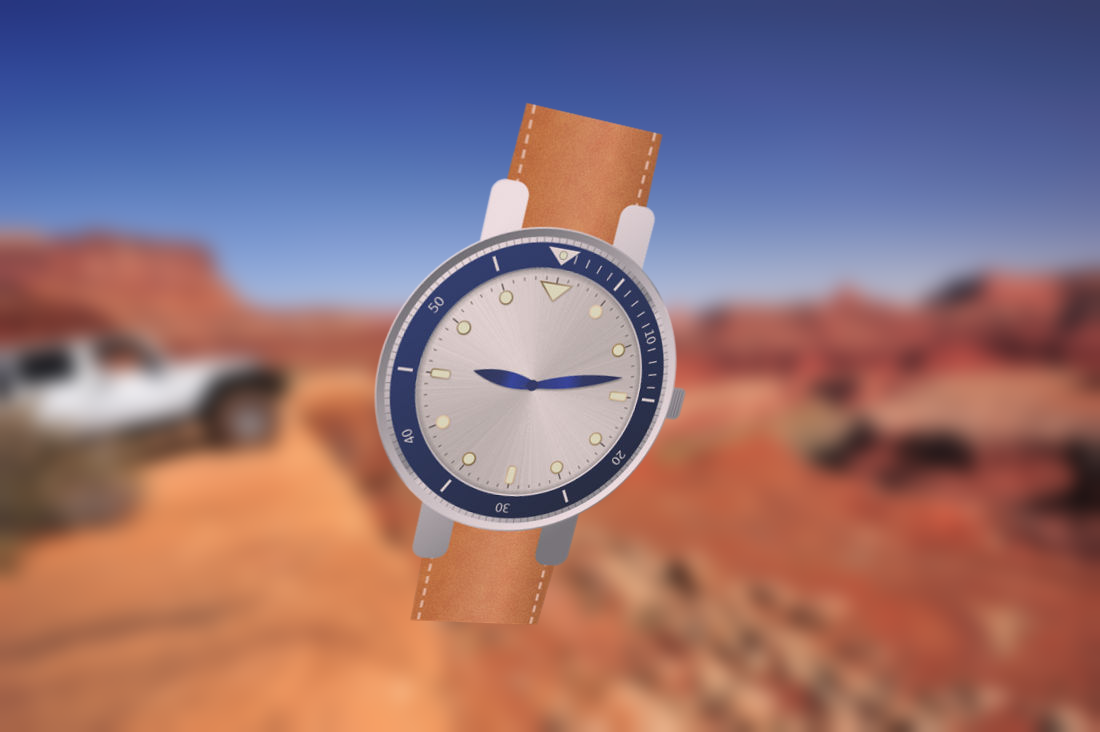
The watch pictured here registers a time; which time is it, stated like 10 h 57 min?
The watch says 9 h 13 min
